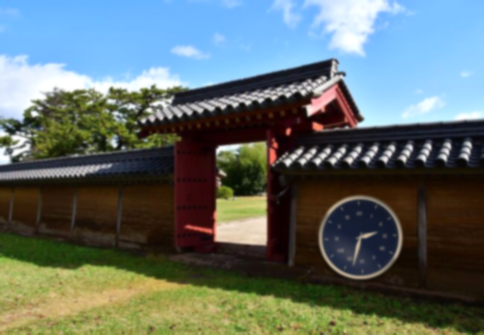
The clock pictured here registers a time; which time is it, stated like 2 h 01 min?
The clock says 2 h 33 min
